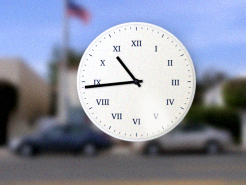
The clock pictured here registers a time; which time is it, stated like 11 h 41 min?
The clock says 10 h 44 min
